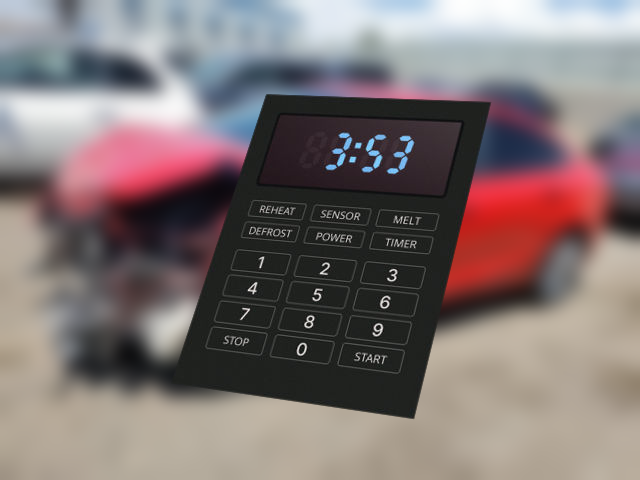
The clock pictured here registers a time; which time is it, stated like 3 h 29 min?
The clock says 3 h 53 min
